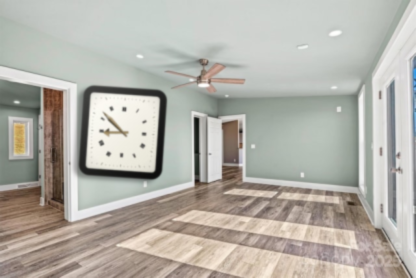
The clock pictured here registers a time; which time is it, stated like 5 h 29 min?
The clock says 8 h 52 min
